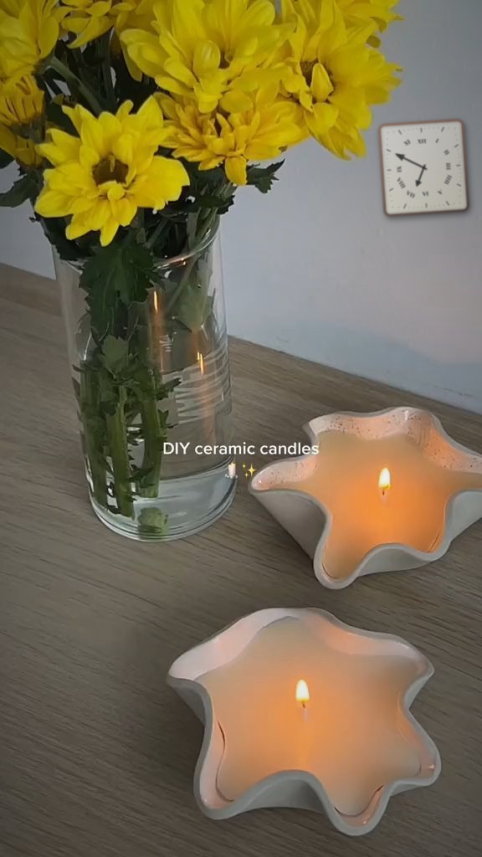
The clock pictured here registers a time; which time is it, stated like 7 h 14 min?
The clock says 6 h 50 min
